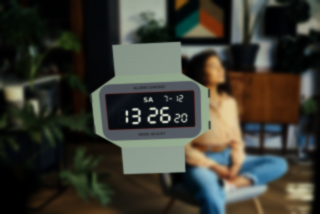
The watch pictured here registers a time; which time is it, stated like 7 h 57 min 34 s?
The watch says 13 h 26 min 20 s
